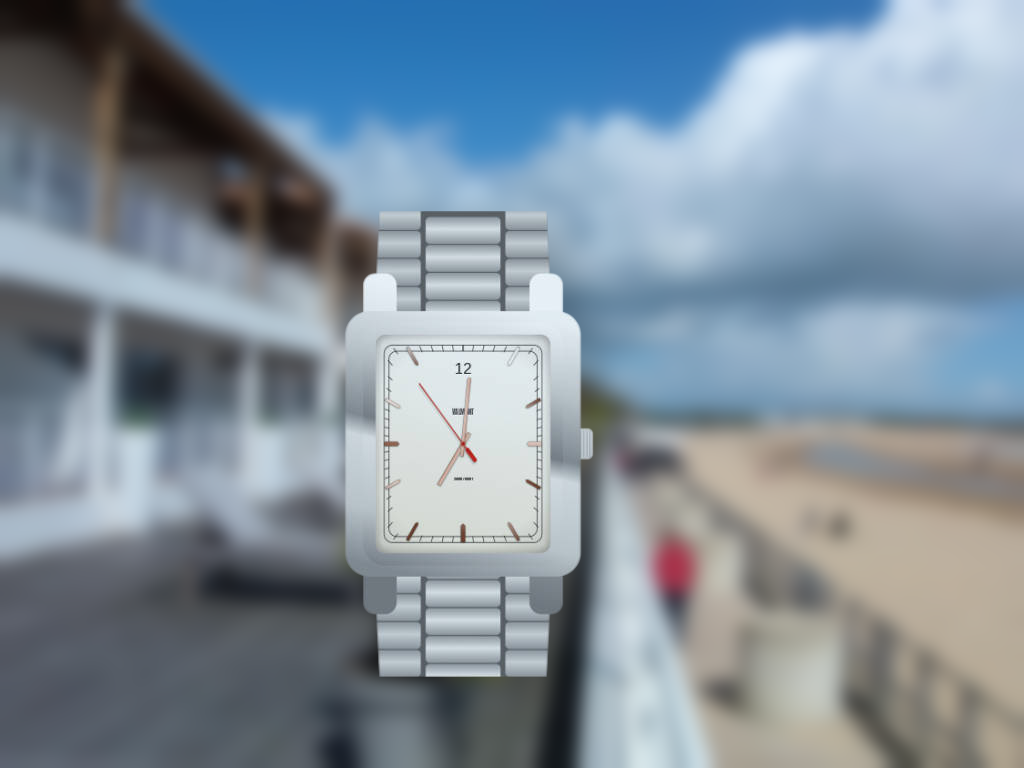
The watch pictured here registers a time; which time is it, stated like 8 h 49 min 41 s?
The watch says 7 h 00 min 54 s
